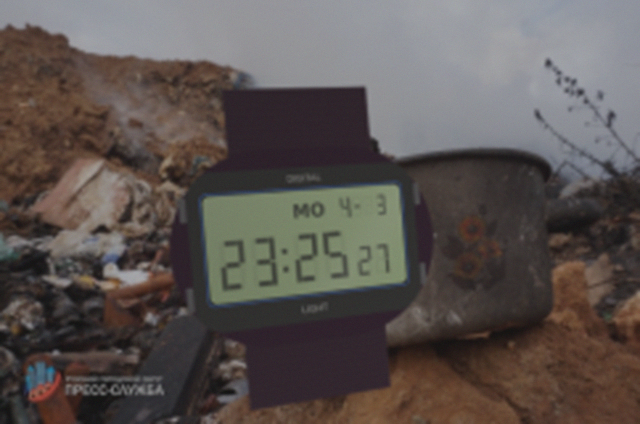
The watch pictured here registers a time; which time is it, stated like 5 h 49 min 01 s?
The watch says 23 h 25 min 27 s
